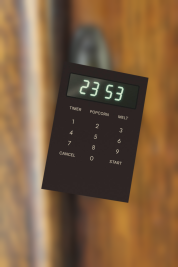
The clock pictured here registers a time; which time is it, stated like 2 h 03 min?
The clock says 23 h 53 min
